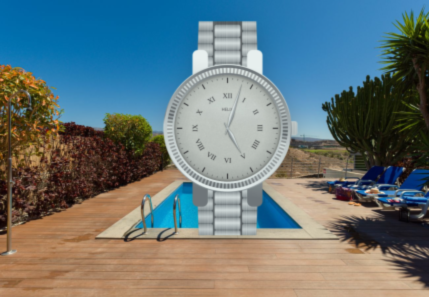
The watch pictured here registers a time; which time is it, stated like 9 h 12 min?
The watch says 5 h 03 min
